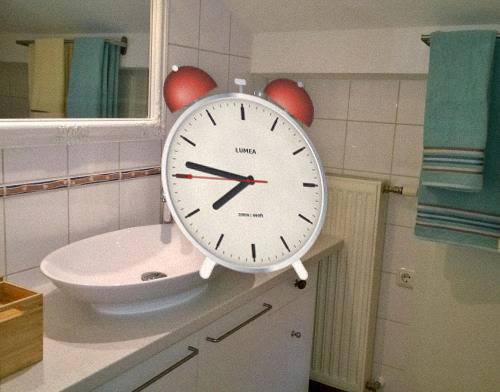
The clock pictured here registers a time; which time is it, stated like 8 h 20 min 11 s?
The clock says 7 h 46 min 45 s
